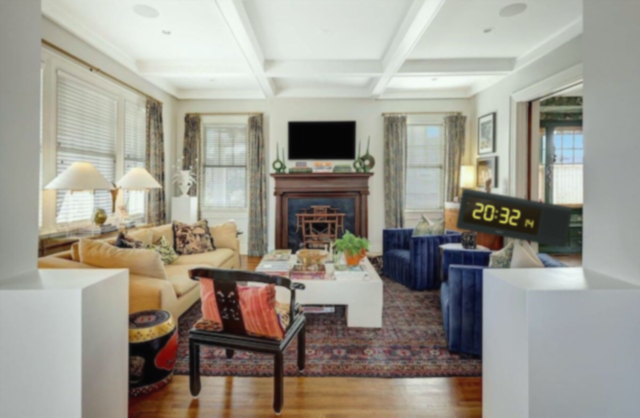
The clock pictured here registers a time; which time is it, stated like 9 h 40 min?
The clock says 20 h 32 min
